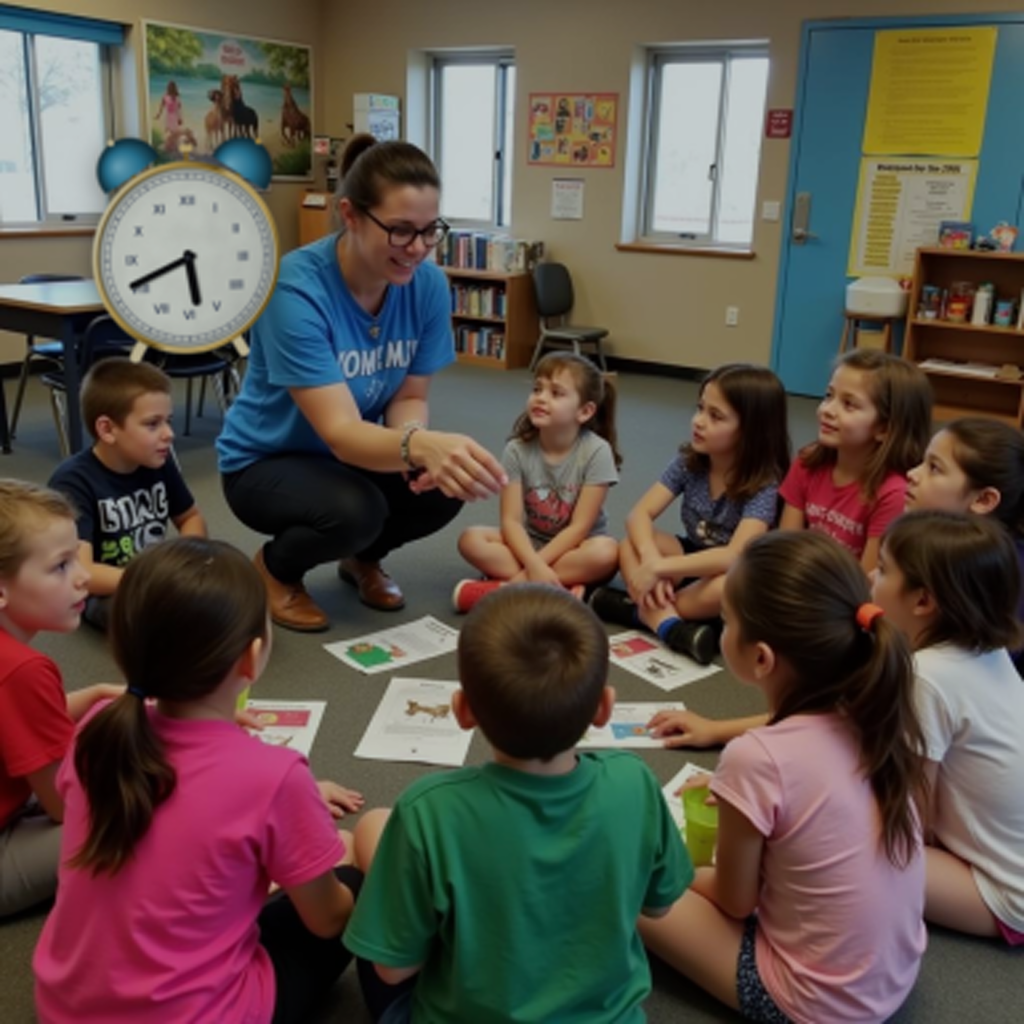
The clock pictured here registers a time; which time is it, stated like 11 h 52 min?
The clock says 5 h 41 min
